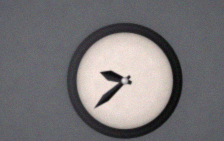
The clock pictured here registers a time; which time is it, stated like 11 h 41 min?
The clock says 9 h 38 min
